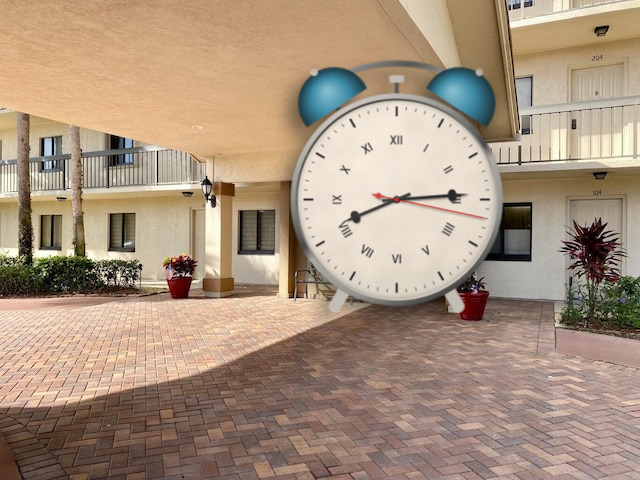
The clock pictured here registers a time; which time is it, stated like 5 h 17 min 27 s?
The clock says 8 h 14 min 17 s
